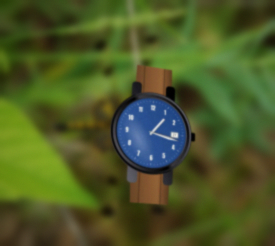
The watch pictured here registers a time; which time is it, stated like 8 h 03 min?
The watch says 1 h 17 min
